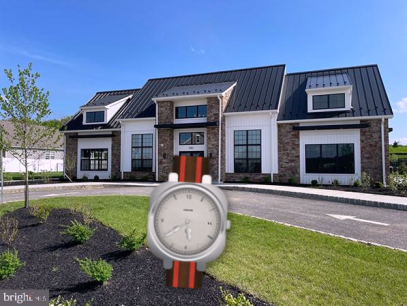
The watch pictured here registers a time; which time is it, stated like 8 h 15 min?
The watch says 5 h 39 min
